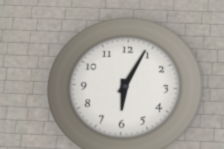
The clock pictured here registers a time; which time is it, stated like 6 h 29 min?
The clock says 6 h 04 min
